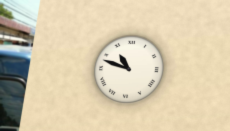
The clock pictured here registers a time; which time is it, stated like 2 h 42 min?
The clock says 10 h 48 min
